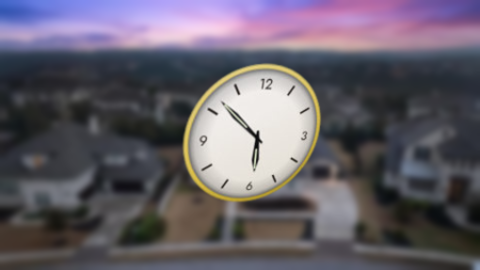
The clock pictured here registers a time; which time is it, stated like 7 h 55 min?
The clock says 5 h 52 min
